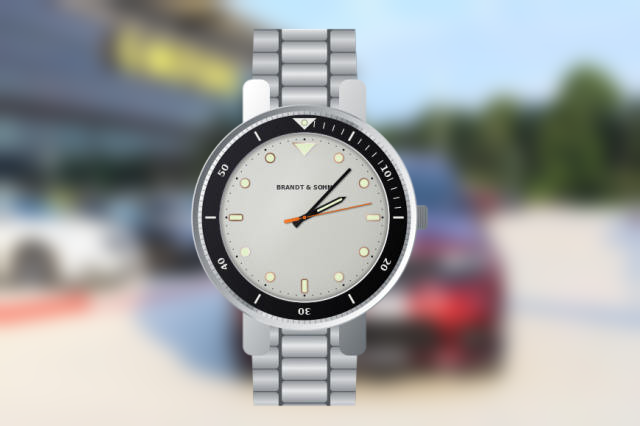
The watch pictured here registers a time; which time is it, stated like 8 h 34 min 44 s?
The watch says 2 h 07 min 13 s
